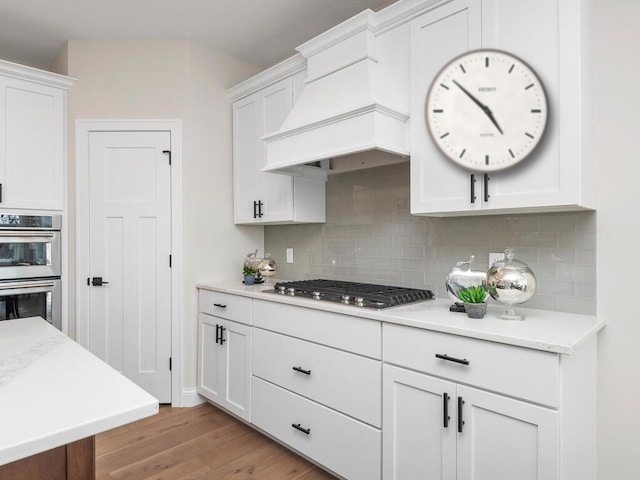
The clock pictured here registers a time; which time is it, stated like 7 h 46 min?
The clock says 4 h 52 min
